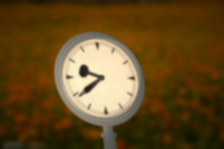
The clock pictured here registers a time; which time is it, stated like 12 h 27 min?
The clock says 9 h 39 min
